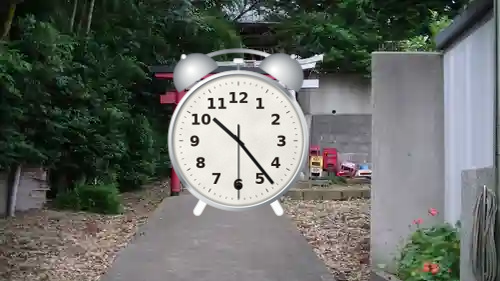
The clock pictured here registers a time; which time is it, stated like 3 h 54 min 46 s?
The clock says 10 h 23 min 30 s
